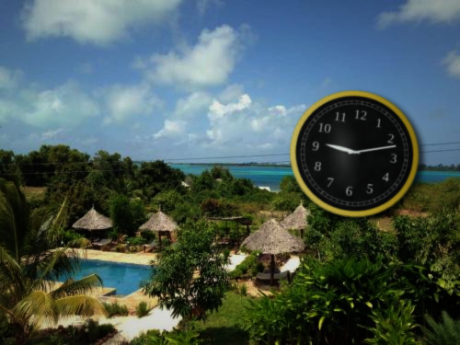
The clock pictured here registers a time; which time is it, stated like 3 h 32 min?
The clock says 9 h 12 min
